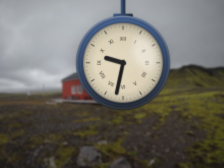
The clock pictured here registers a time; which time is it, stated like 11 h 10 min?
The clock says 9 h 32 min
